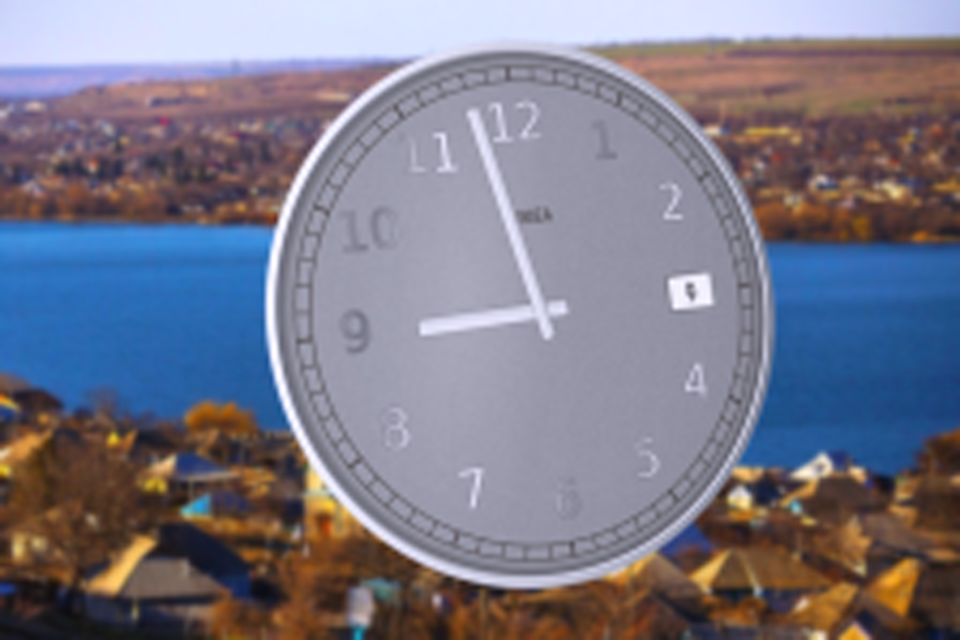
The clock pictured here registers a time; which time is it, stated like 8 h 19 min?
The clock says 8 h 58 min
